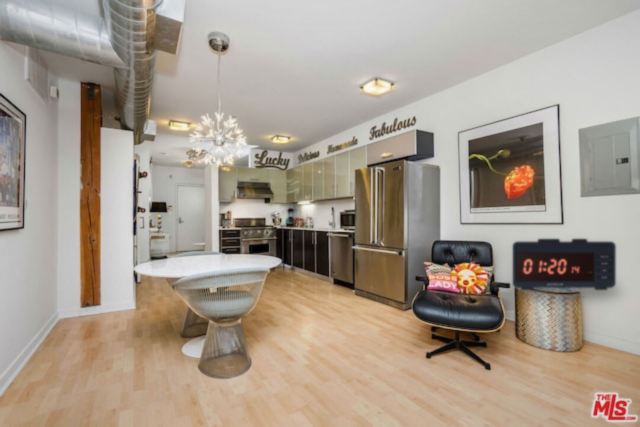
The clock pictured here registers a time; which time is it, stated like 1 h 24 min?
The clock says 1 h 20 min
